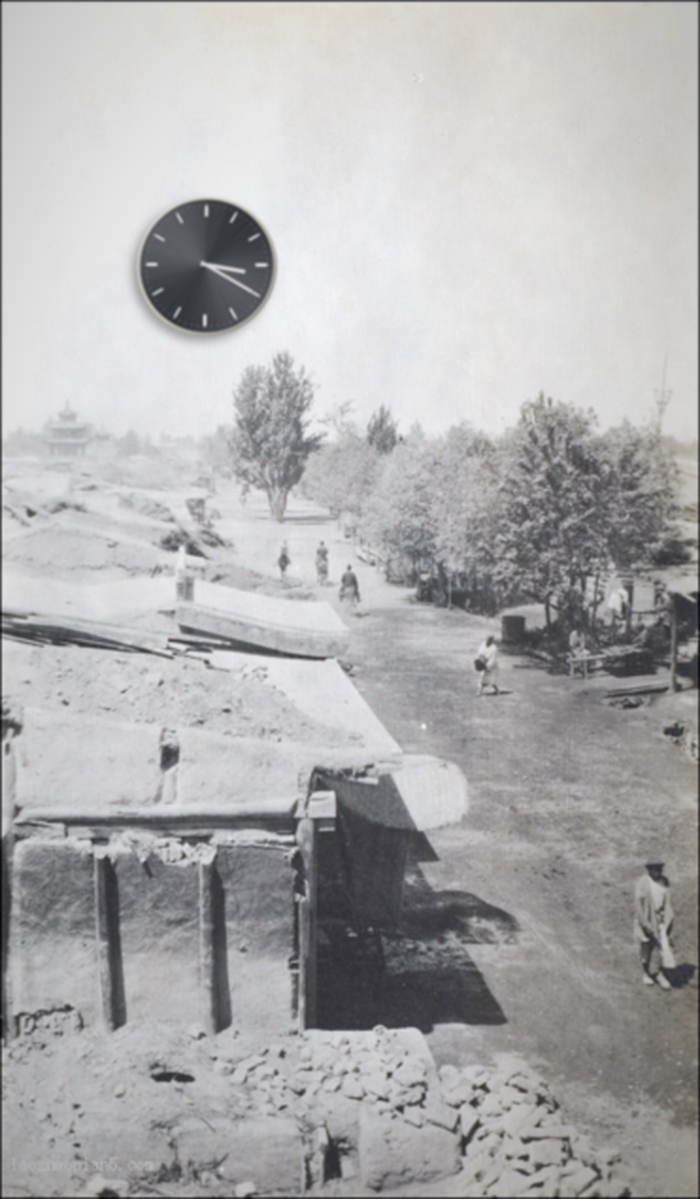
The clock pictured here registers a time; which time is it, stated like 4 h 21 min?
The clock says 3 h 20 min
